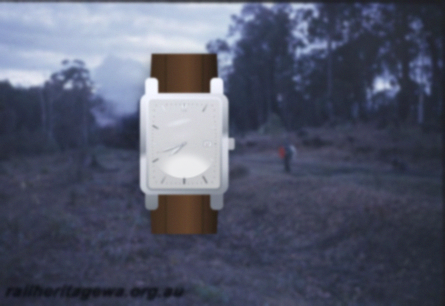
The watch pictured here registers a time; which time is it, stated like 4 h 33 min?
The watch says 7 h 42 min
